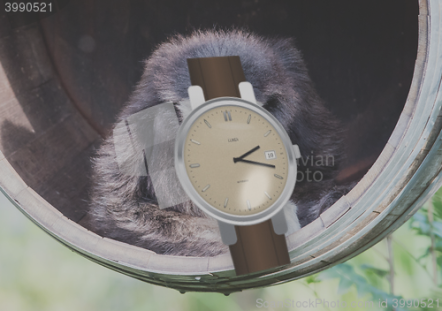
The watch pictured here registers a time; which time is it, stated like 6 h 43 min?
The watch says 2 h 18 min
